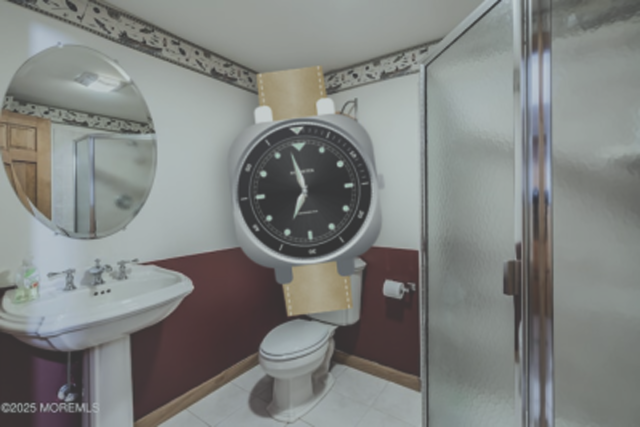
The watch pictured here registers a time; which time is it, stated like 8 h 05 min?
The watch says 6 h 58 min
